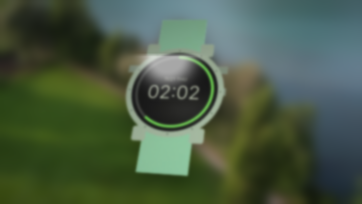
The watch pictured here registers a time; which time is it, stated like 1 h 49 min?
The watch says 2 h 02 min
